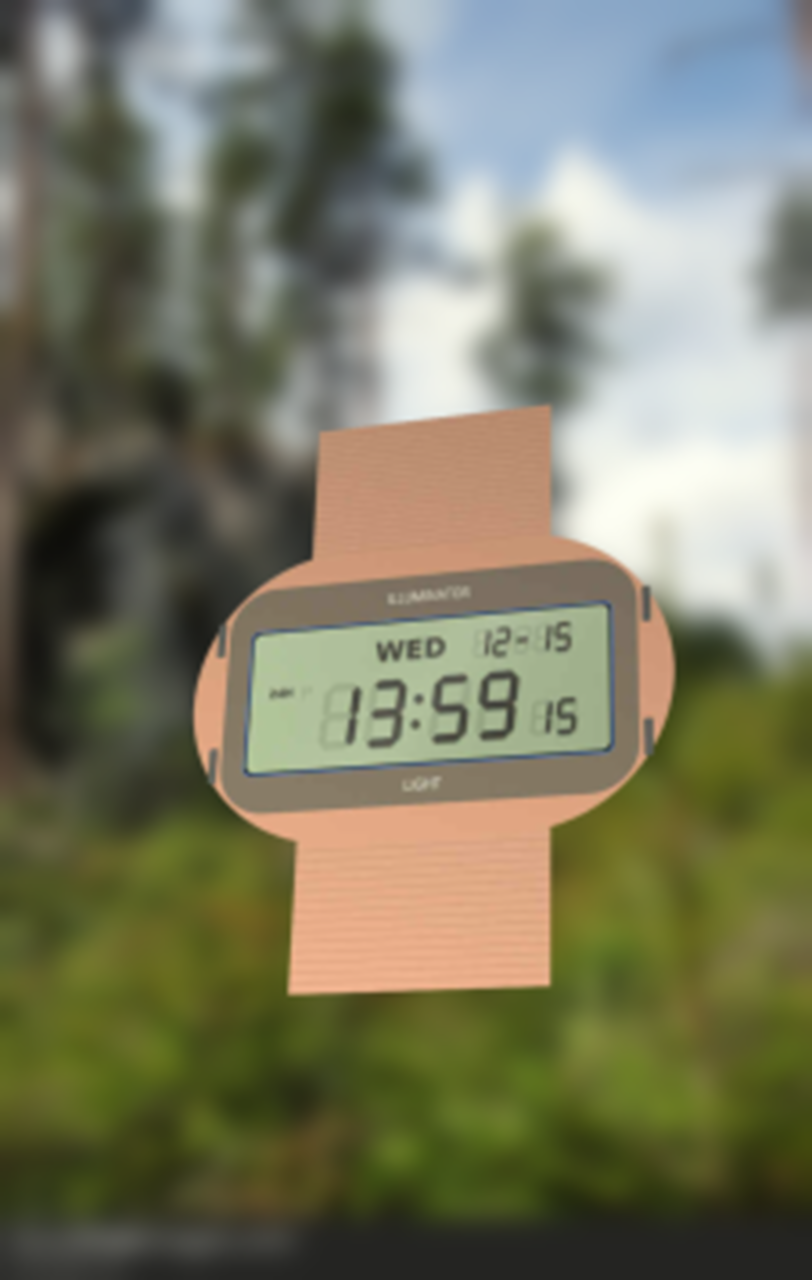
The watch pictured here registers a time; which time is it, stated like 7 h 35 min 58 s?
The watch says 13 h 59 min 15 s
